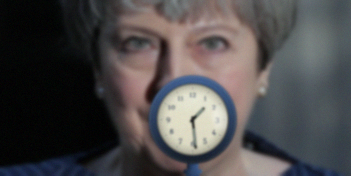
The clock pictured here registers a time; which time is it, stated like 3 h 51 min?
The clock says 1 h 29 min
